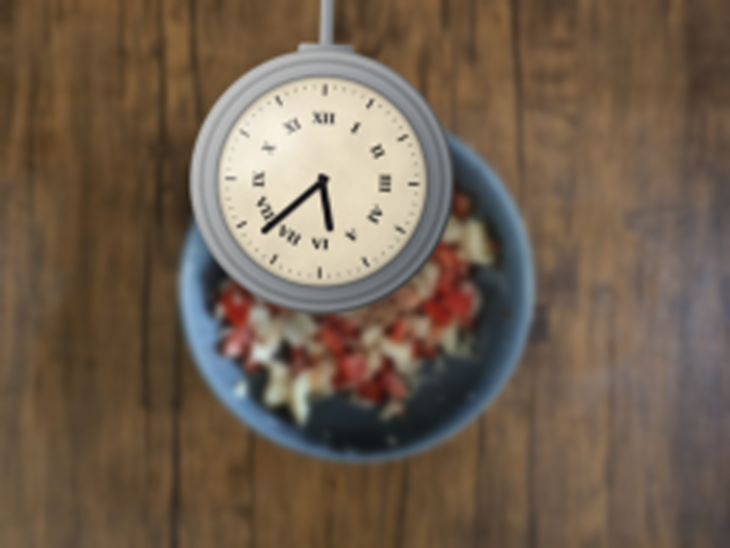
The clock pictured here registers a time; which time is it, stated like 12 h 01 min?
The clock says 5 h 38 min
